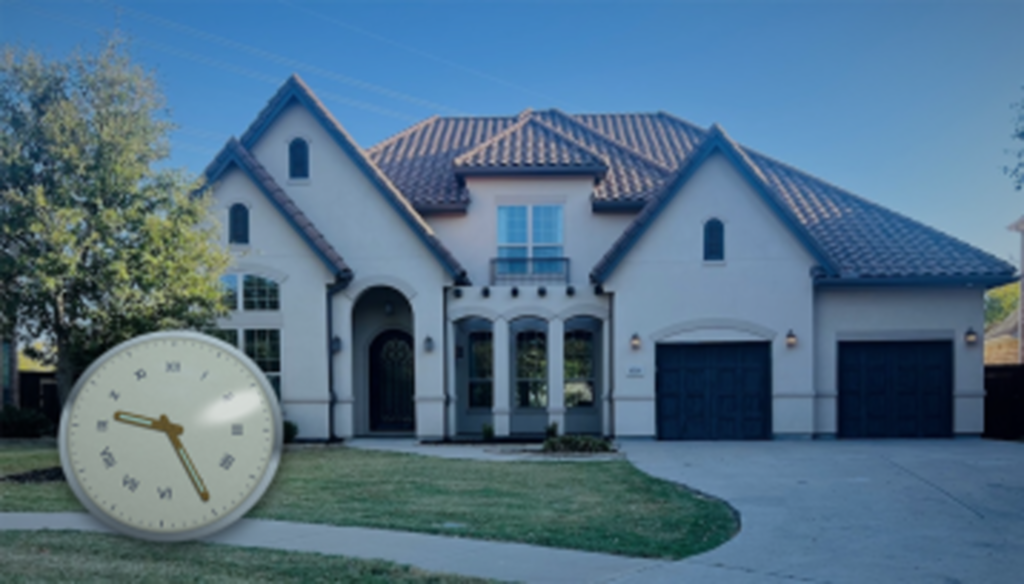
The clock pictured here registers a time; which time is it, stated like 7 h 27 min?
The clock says 9 h 25 min
